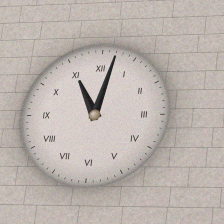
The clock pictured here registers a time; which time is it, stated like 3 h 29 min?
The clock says 11 h 02 min
